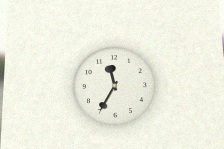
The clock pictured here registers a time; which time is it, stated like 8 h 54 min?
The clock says 11 h 35 min
